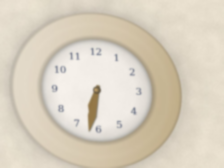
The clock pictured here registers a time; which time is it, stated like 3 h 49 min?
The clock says 6 h 32 min
